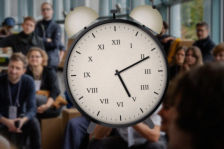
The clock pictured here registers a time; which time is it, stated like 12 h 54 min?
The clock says 5 h 11 min
